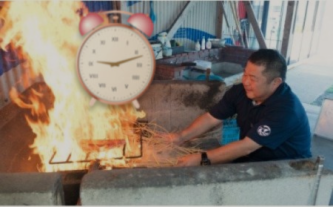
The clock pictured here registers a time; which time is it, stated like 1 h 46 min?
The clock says 9 h 12 min
